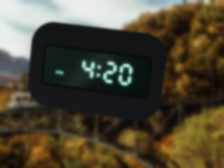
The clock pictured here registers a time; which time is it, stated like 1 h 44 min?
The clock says 4 h 20 min
